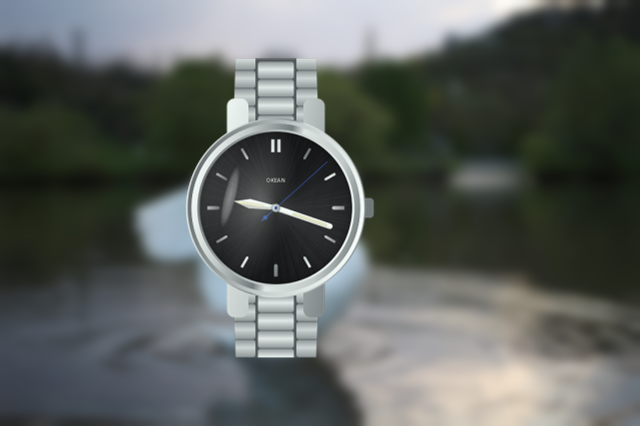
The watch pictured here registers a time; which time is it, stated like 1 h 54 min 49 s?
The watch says 9 h 18 min 08 s
